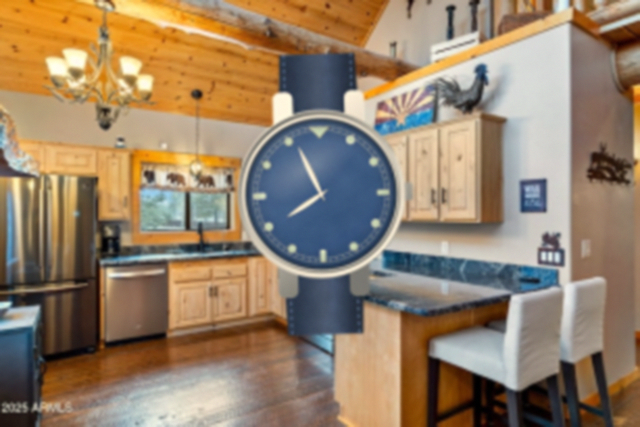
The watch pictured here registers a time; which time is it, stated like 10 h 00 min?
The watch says 7 h 56 min
